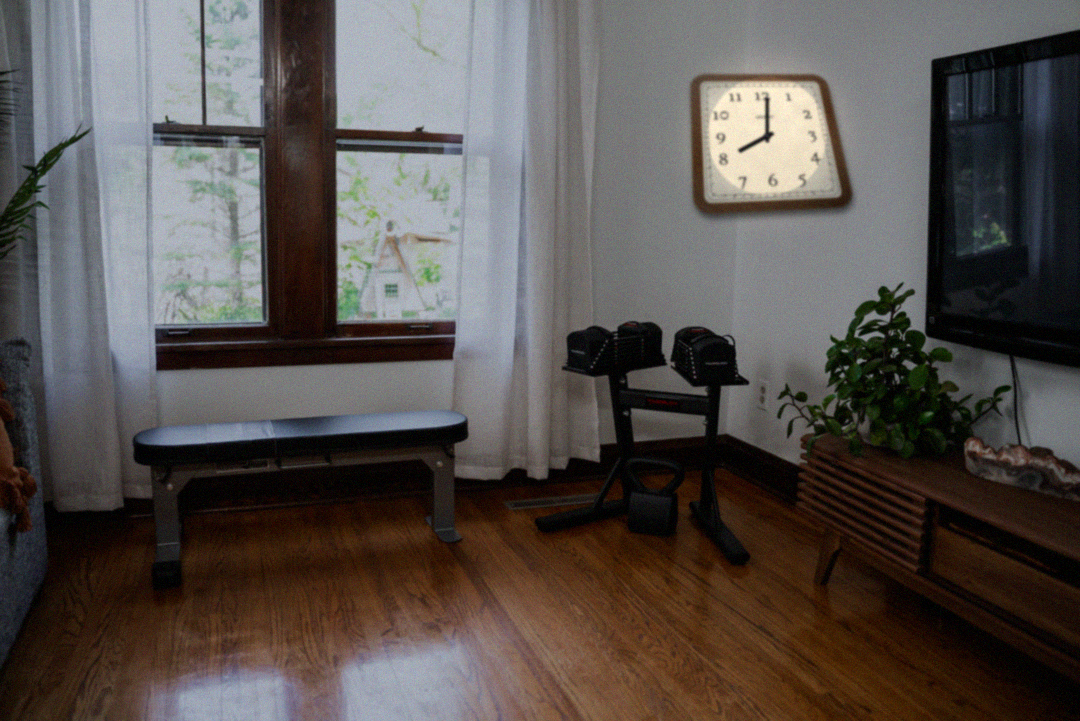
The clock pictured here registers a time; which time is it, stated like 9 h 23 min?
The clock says 8 h 01 min
